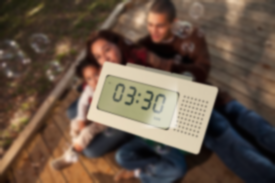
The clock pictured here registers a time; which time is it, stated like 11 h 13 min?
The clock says 3 h 30 min
